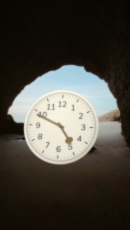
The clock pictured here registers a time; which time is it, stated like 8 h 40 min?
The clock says 4 h 49 min
